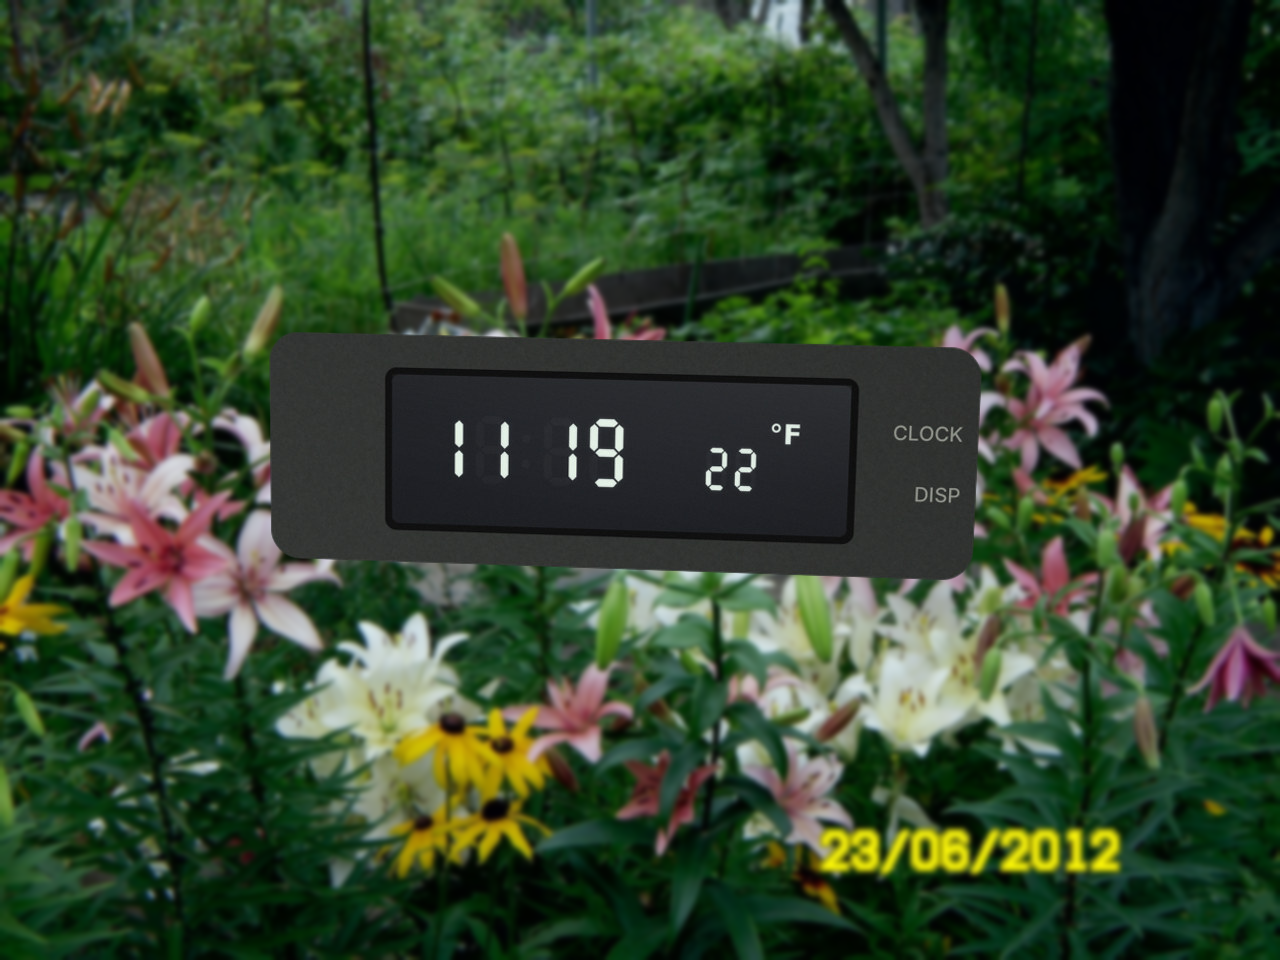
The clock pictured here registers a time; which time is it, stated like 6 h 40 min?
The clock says 11 h 19 min
